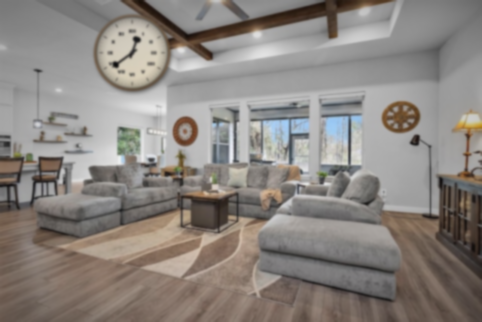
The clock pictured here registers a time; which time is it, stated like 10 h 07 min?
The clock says 12 h 39 min
